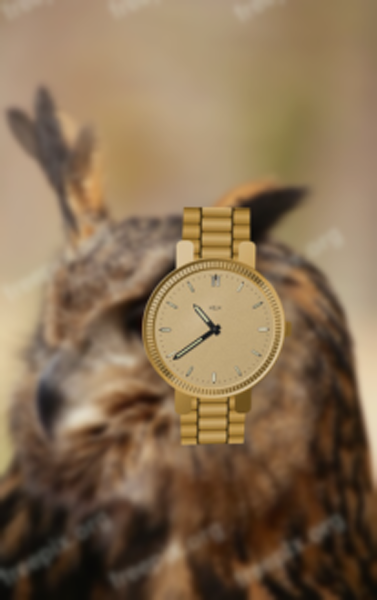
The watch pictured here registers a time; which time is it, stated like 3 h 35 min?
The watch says 10 h 39 min
